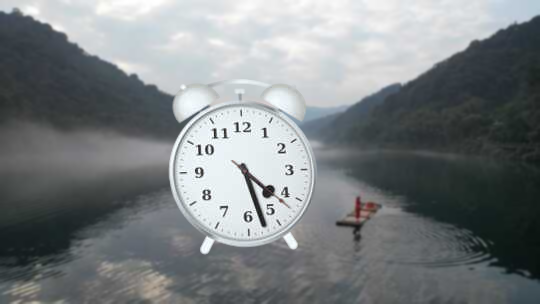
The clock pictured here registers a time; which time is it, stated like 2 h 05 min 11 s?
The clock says 4 h 27 min 22 s
